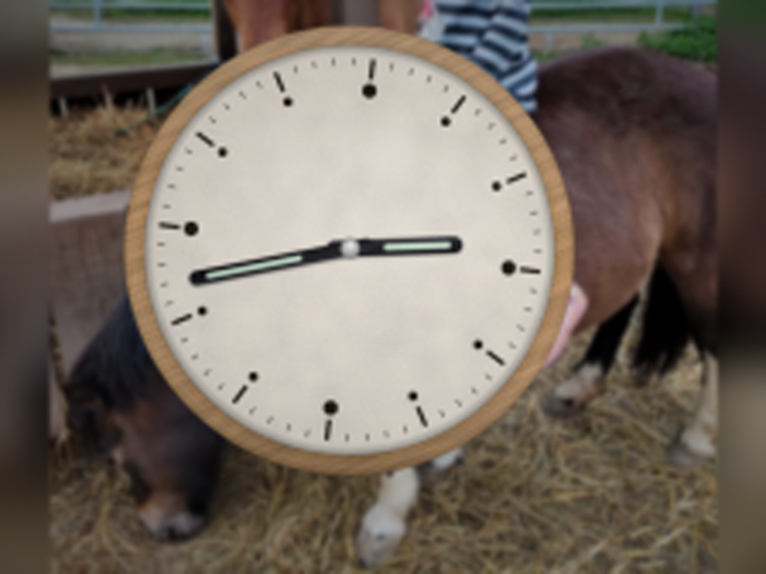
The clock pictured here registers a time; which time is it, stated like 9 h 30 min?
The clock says 2 h 42 min
